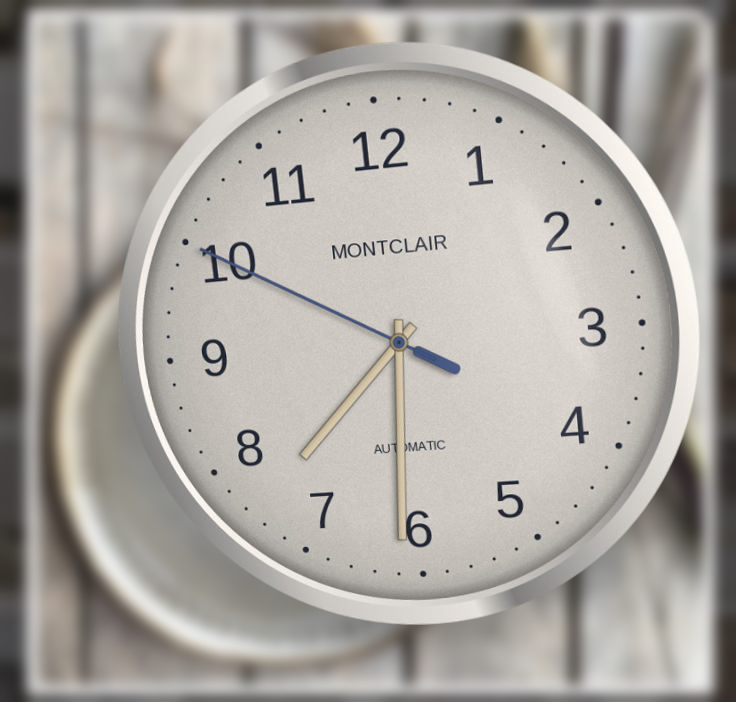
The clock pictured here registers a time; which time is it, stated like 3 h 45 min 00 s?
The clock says 7 h 30 min 50 s
